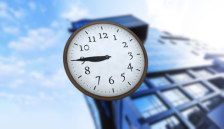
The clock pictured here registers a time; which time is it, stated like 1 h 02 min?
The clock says 8 h 45 min
